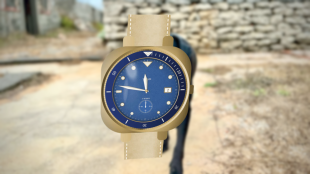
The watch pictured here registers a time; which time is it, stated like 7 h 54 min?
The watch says 11 h 47 min
